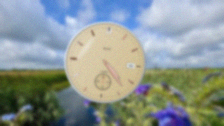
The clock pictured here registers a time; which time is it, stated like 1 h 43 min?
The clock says 4 h 23 min
